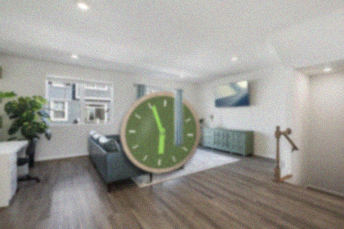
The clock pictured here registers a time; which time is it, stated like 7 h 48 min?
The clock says 5 h 56 min
